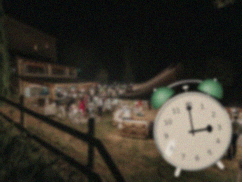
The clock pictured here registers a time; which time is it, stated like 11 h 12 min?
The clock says 3 h 00 min
